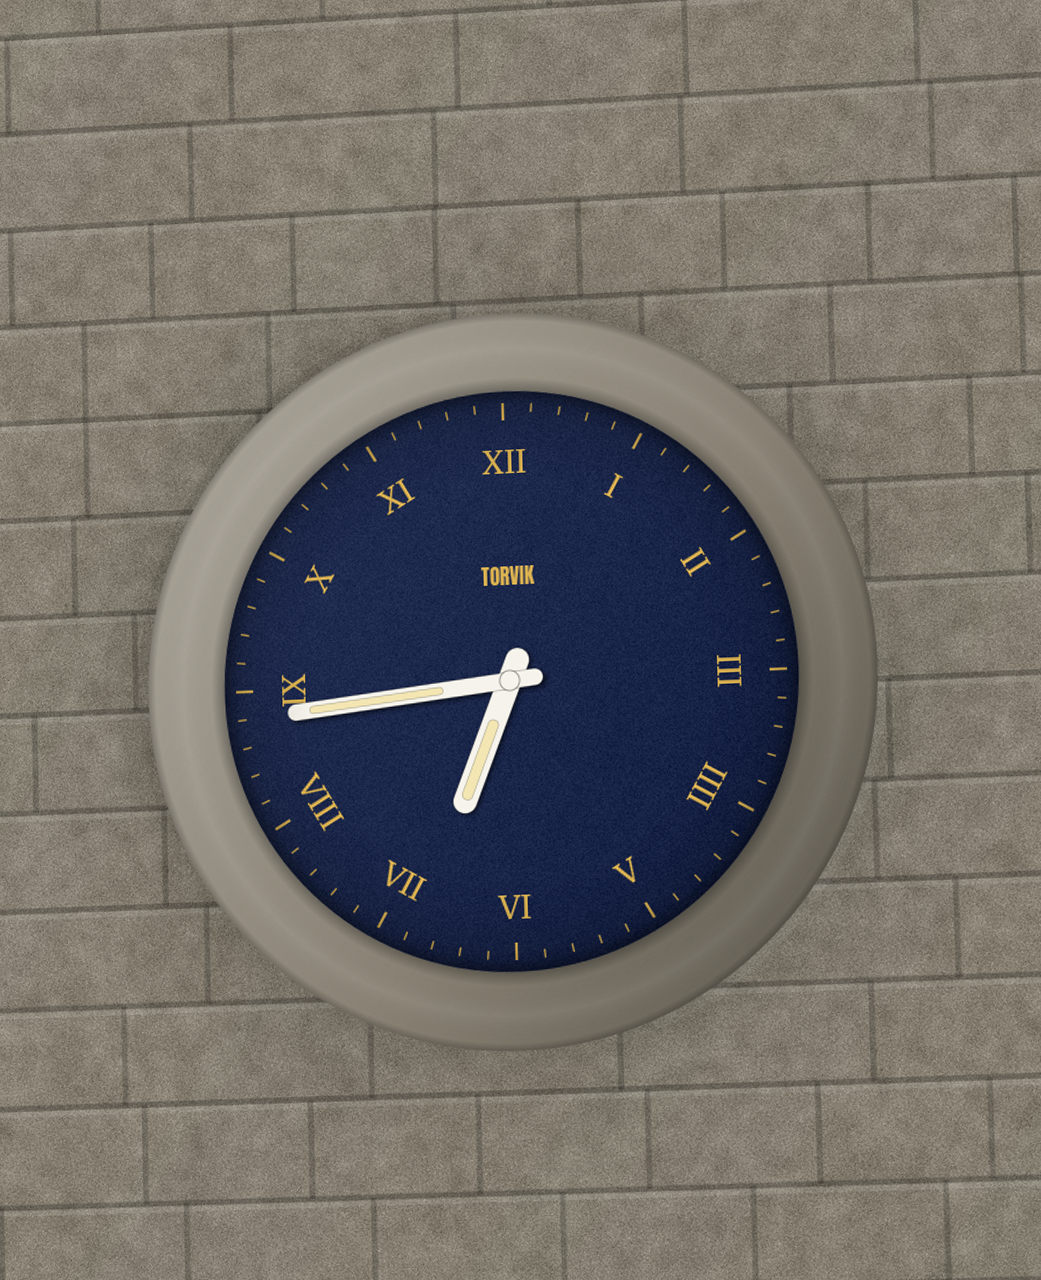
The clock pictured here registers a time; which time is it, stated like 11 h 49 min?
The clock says 6 h 44 min
